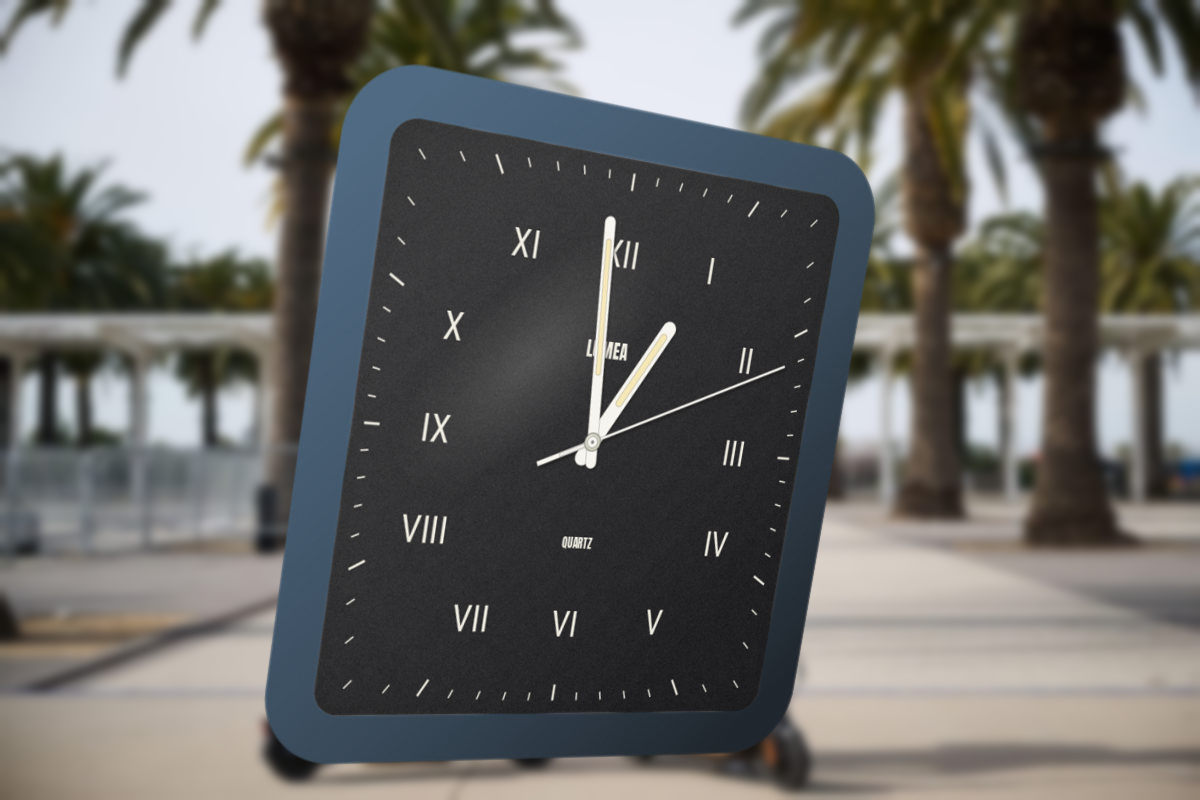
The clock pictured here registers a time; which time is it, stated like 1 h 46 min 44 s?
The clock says 12 h 59 min 11 s
